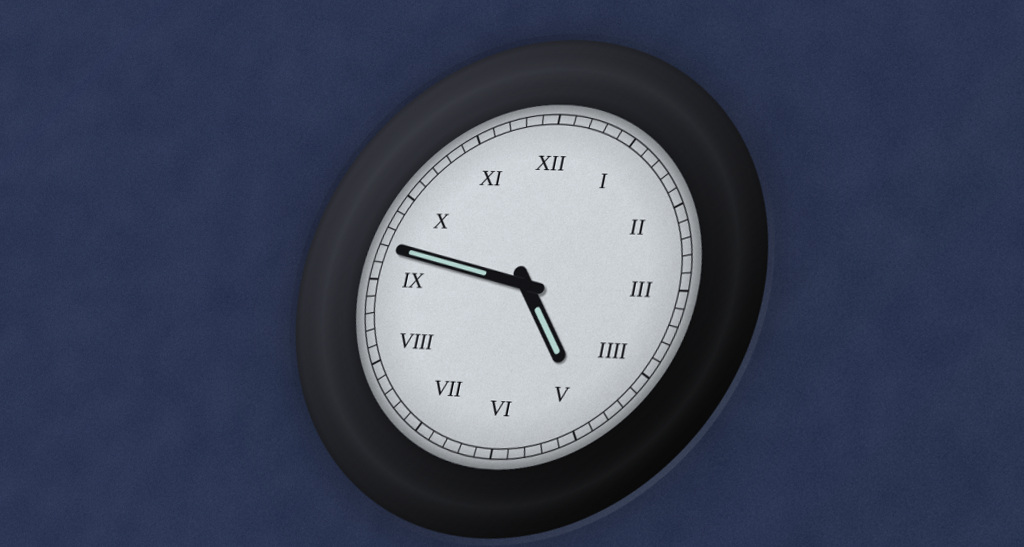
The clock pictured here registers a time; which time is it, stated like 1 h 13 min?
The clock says 4 h 47 min
